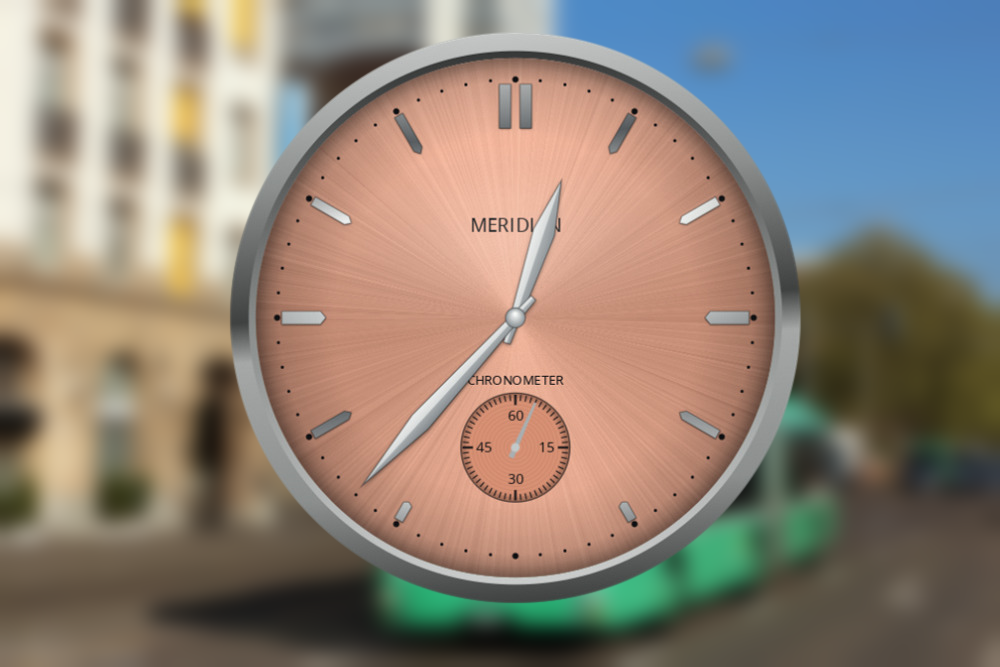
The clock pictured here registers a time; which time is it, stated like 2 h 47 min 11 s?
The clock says 12 h 37 min 04 s
